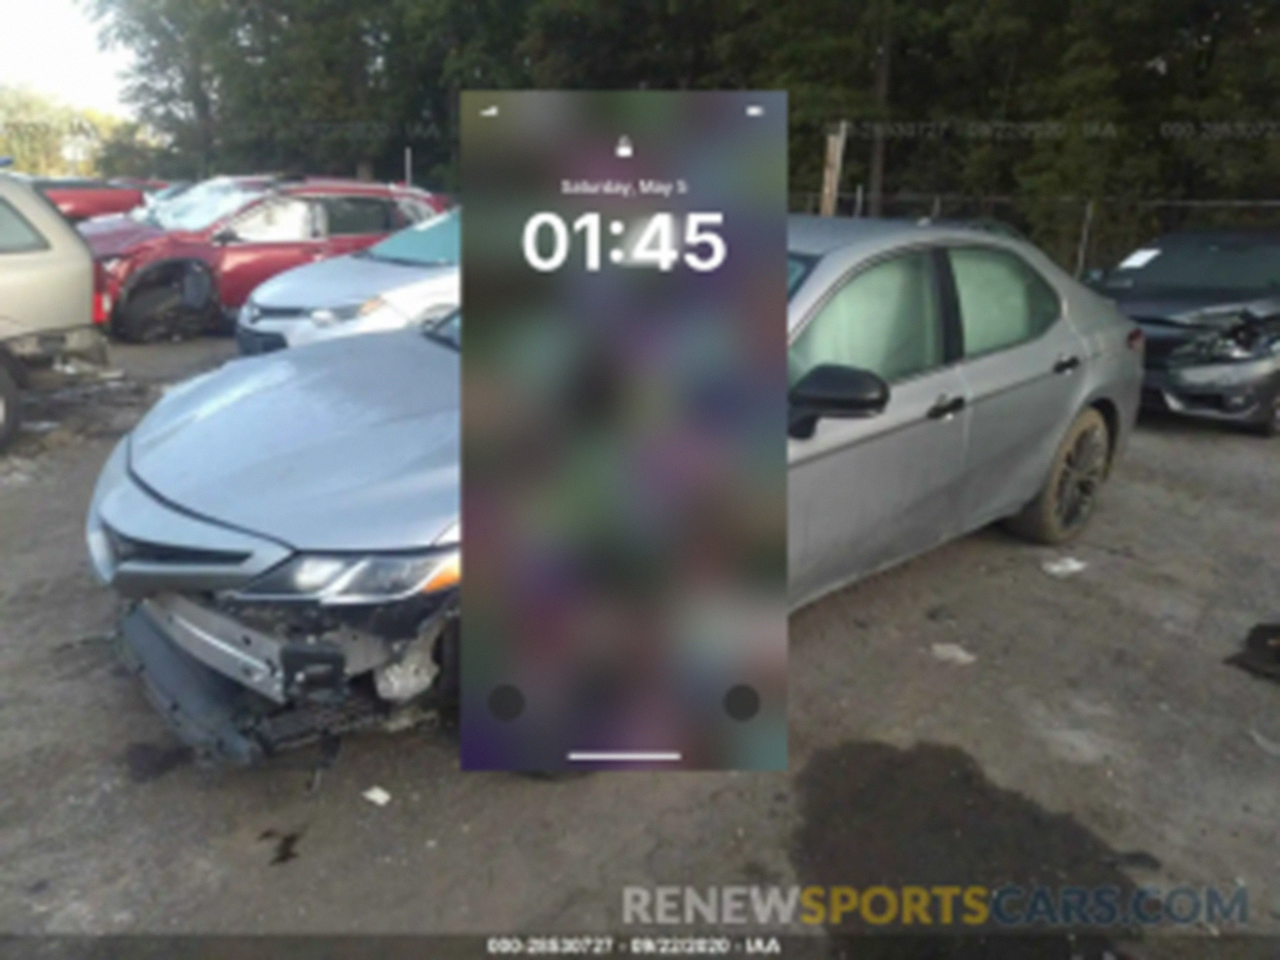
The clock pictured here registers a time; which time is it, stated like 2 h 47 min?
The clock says 1 h 45 min
